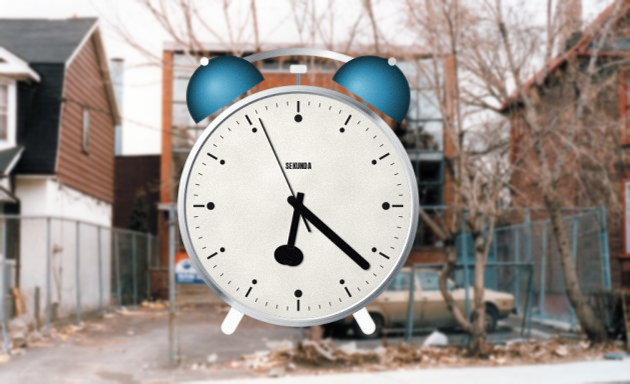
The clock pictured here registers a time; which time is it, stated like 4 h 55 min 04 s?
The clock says 6 h 21 min 56 s
